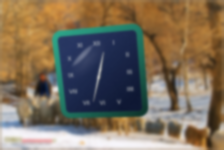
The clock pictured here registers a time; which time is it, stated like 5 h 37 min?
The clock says 12 h 33 min
